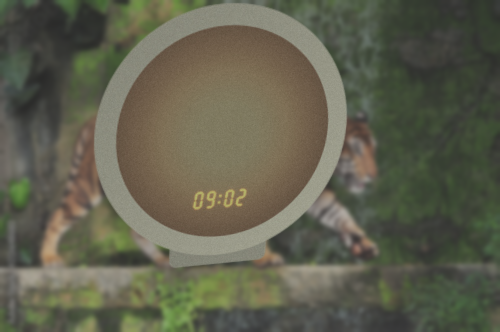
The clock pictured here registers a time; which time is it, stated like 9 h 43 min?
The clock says 9 h 02 min
